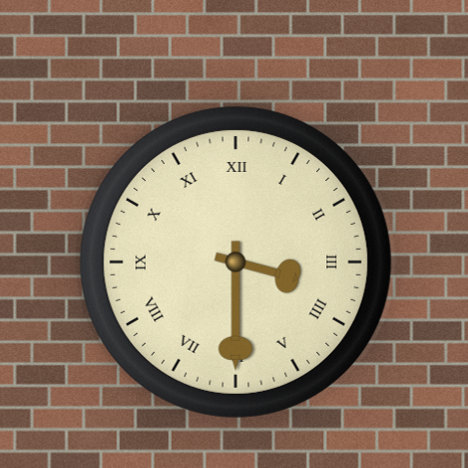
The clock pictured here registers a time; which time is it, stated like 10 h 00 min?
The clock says 3 h 30 min
